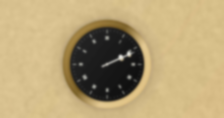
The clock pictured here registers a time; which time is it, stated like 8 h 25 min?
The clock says 2 h 11 min
